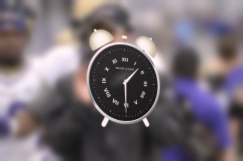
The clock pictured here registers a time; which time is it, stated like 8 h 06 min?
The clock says 1 h 30 min
